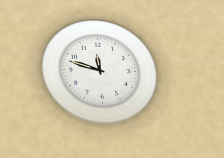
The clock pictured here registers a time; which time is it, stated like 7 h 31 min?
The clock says 11 h 48 min
